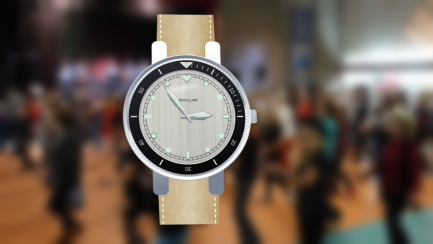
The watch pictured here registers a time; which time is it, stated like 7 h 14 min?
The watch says 2 h 54 min
